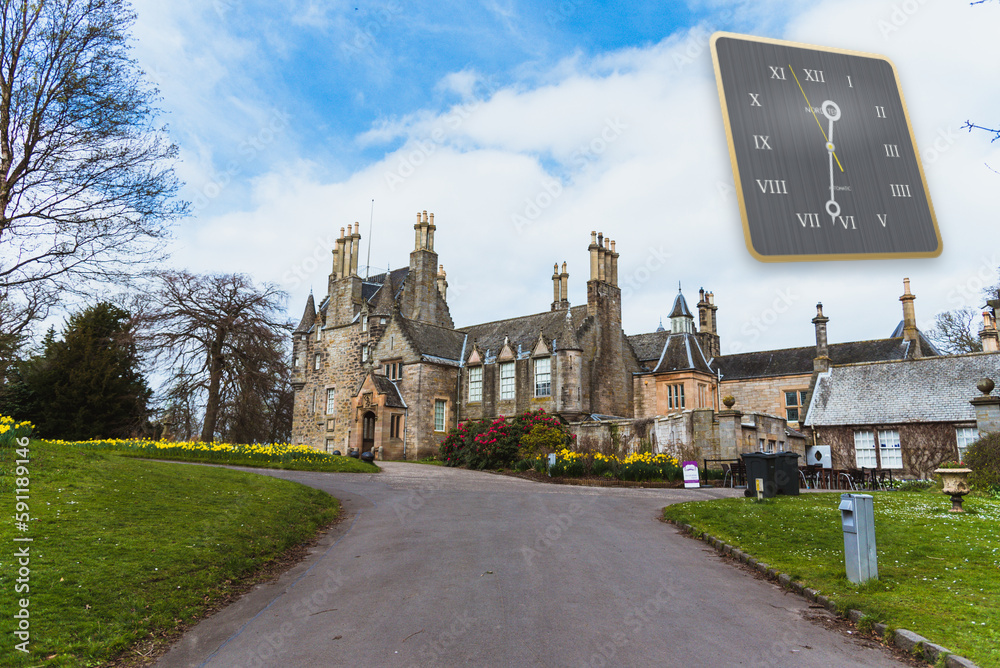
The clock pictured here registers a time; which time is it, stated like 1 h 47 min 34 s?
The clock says 12 h 31 min 57 s
